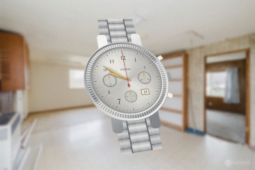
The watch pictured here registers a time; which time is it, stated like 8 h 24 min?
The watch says 9 h 51 min
